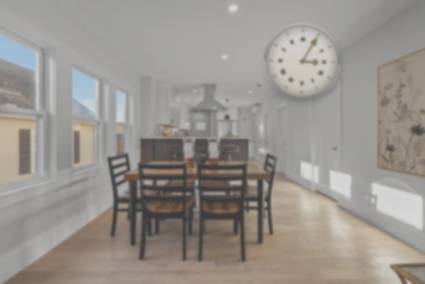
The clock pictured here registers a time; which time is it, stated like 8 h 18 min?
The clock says 3 h 05 min
